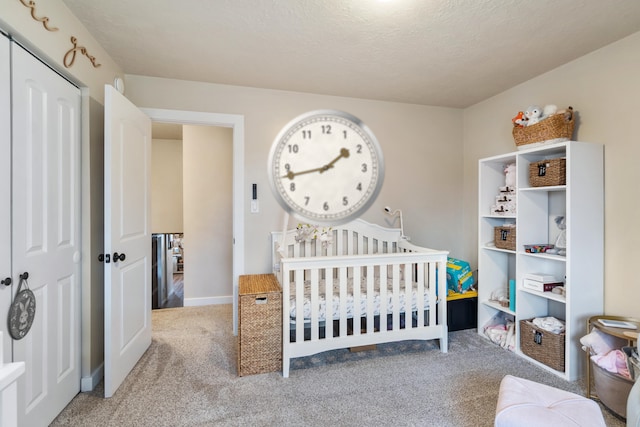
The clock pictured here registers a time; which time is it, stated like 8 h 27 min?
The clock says 1 h 43 min
